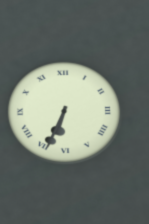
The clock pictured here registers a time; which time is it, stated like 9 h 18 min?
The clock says 6 h 34 min
